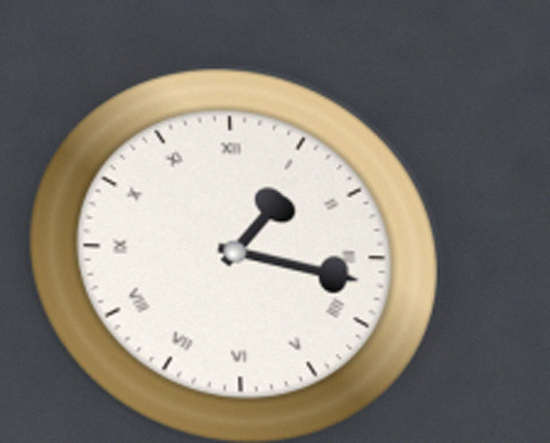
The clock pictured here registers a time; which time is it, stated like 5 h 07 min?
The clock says 1 h 17 min
